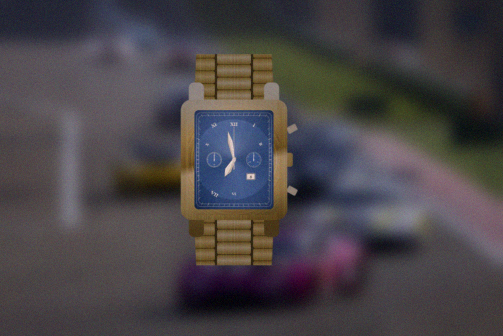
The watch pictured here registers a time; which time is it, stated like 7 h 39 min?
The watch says 6 h 58 min
